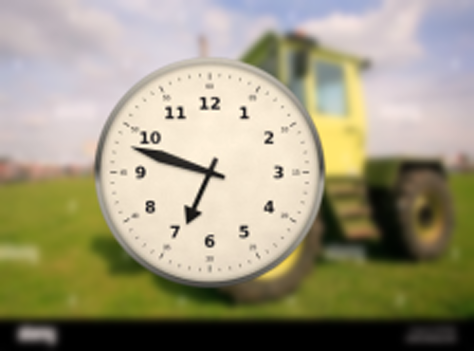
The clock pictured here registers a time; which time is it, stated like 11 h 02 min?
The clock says 6 h 48 min
